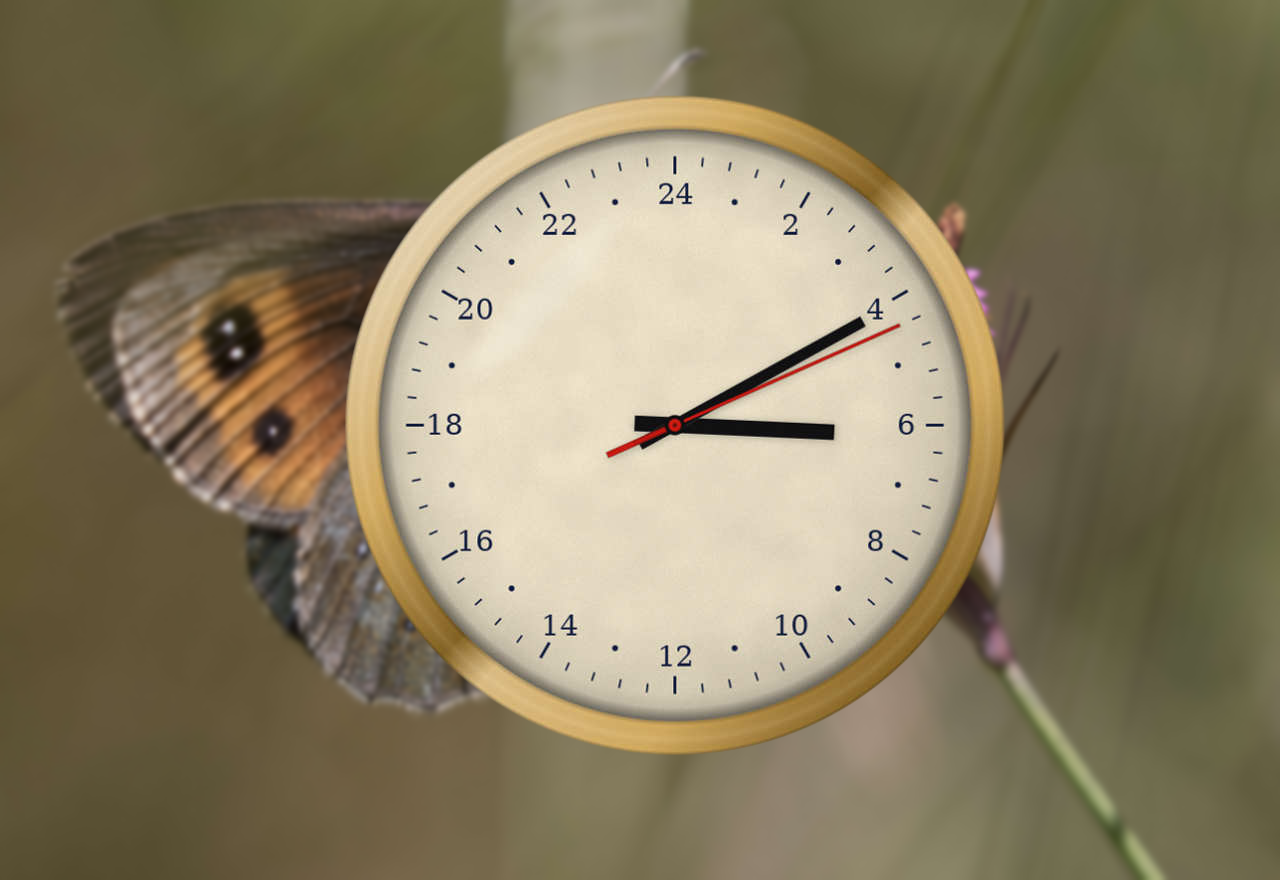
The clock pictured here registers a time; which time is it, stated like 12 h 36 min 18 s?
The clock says 6 h 10 min 11 s
